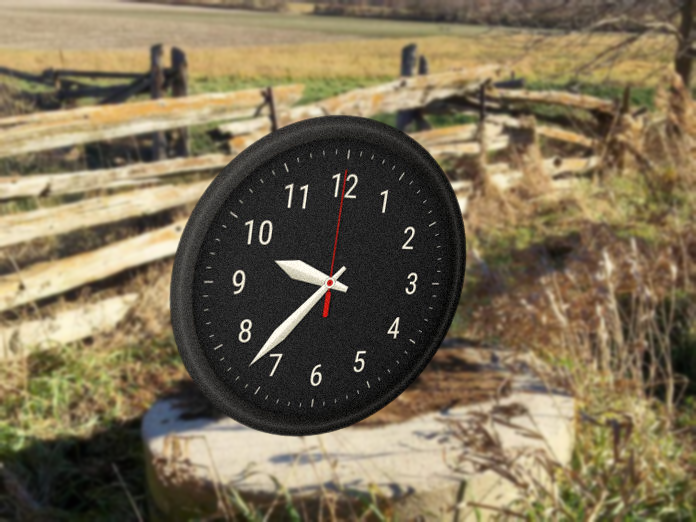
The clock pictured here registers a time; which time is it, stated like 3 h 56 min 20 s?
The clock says 9 h 37 min 00 s
